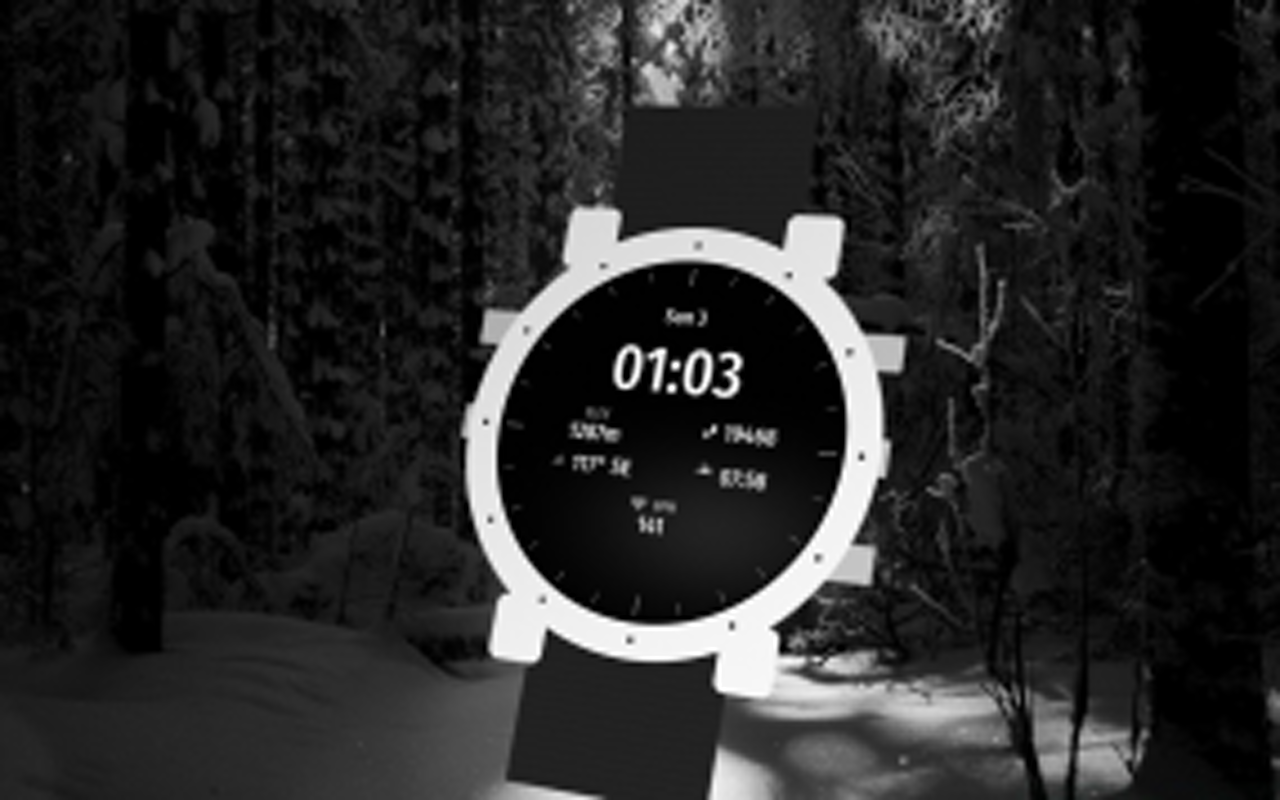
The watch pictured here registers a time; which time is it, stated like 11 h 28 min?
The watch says 1 h 03 min
